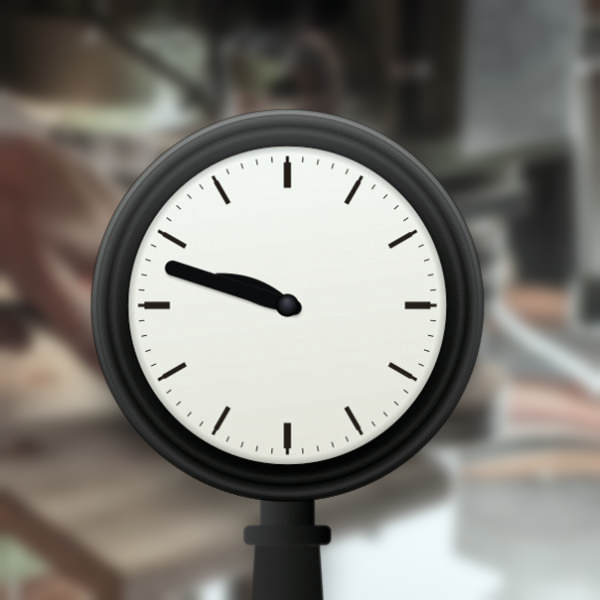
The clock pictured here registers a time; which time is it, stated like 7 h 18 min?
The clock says 9 h 48 min
